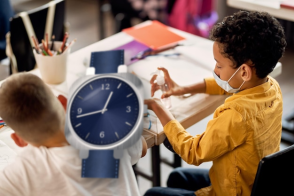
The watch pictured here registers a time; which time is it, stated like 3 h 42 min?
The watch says 12 h 43 min
